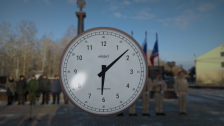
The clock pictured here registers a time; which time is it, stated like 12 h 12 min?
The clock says 6 h 08 min
